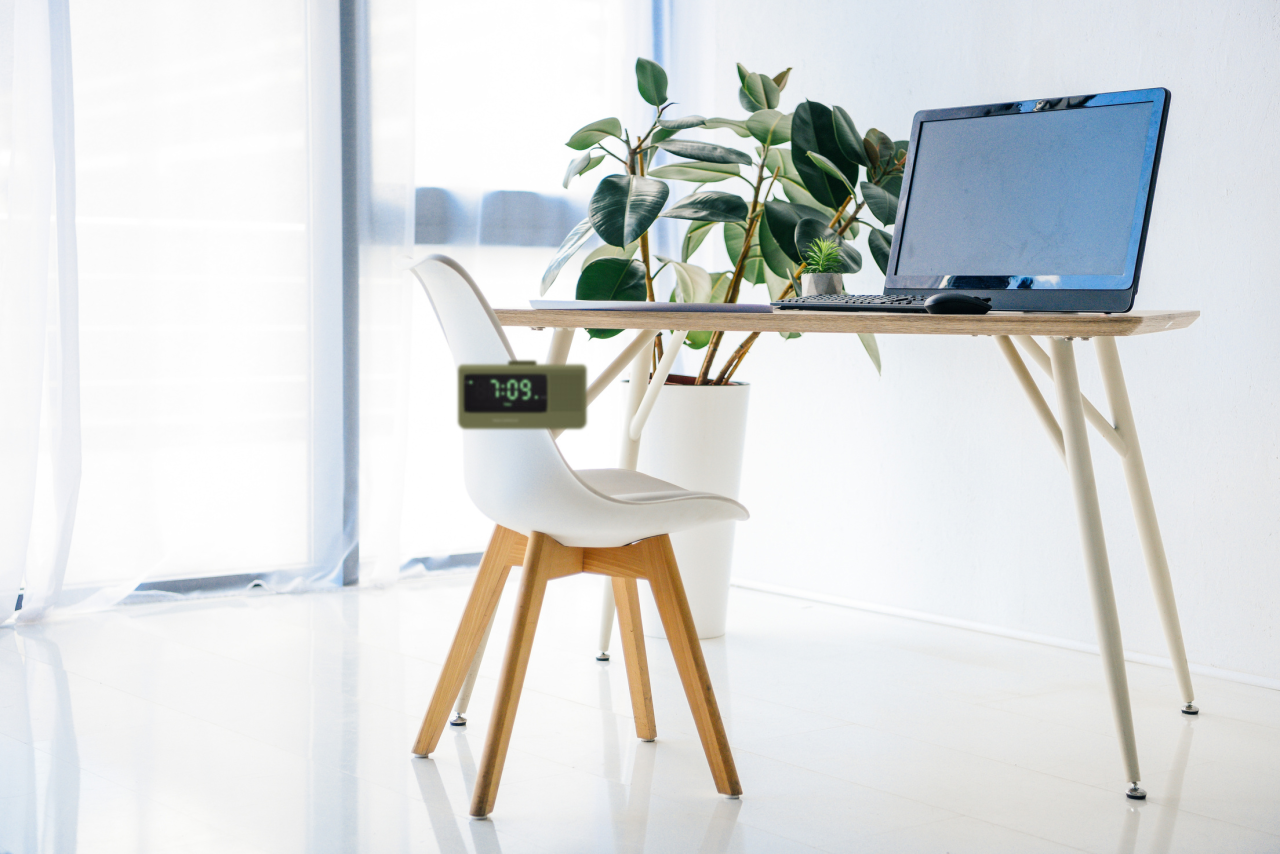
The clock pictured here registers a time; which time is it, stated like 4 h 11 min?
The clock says 7 h 09 min
